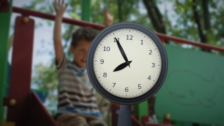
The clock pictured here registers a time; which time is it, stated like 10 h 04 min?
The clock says 7 h 55 min
